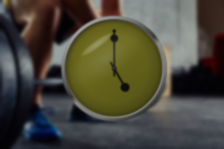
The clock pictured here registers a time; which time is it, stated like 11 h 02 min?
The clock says 5 h 00 min
